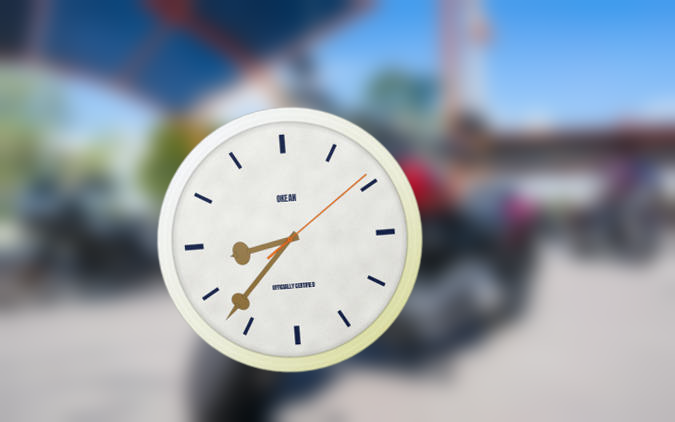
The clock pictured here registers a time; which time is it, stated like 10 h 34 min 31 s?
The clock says 8 h 37 min 09 s
